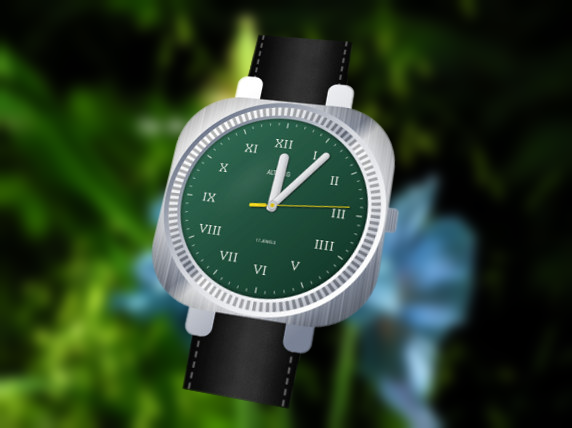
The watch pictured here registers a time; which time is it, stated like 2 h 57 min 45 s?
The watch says 12 h 06 min 14 s
